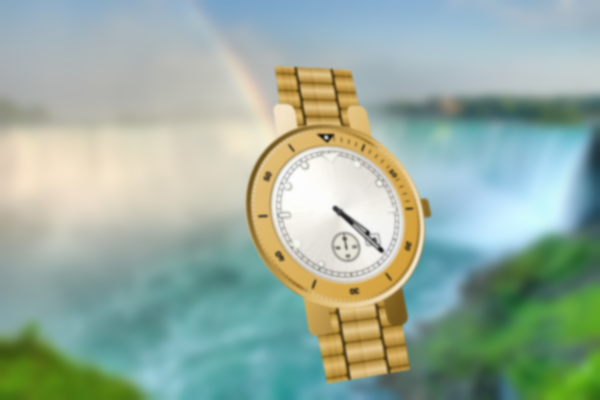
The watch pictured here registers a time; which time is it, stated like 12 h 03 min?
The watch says 4 h 23 min
